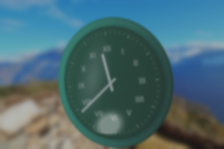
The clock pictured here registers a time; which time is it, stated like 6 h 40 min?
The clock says 11 h 39 min
